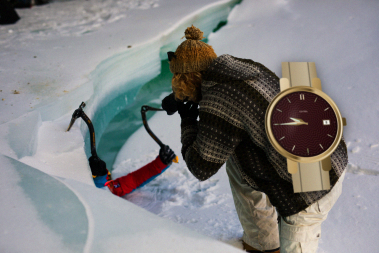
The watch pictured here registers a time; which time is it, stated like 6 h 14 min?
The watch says 9 h 45 min
